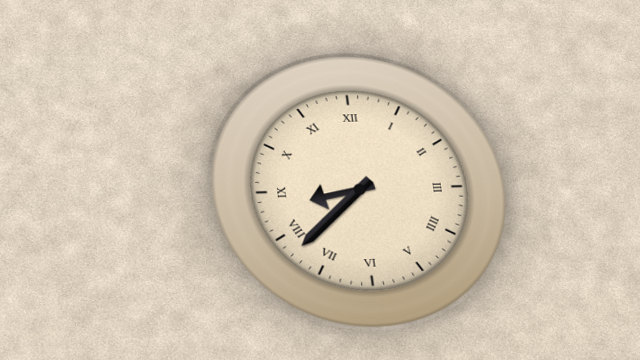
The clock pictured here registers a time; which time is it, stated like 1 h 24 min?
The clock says 8 h 38 min
